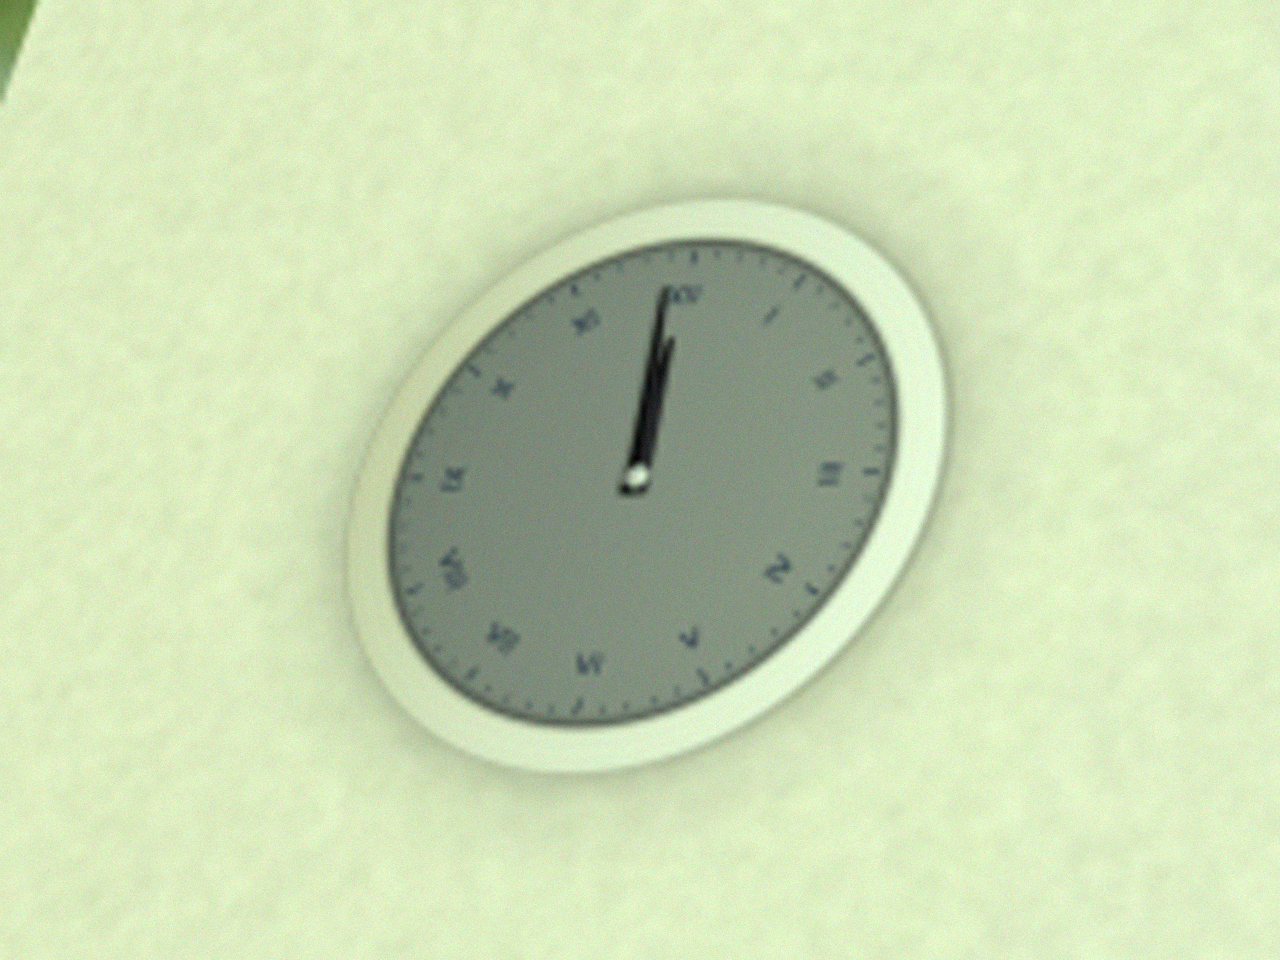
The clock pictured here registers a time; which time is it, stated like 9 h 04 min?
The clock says 11 h 59 min
